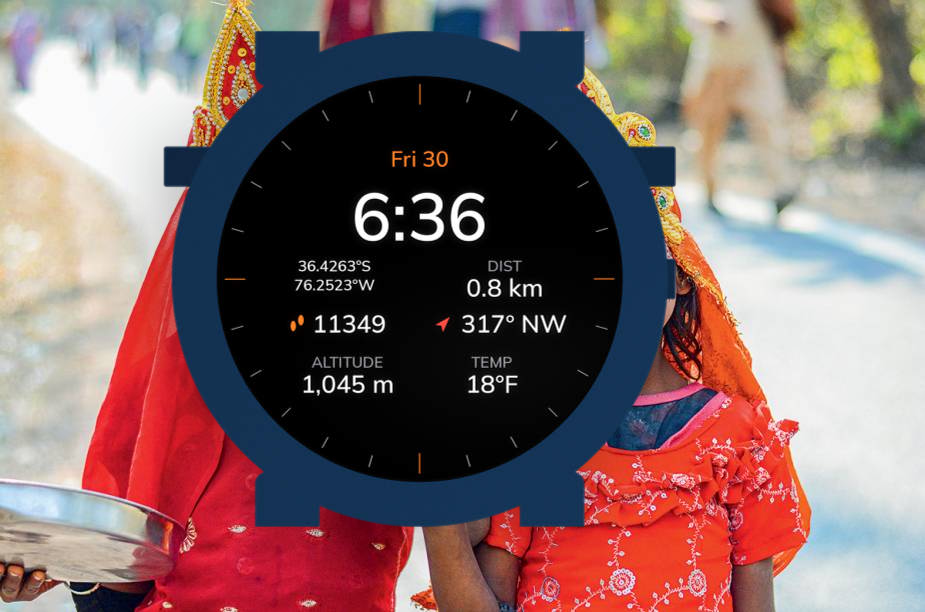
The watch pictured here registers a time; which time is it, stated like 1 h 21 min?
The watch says 6 h 36 min
